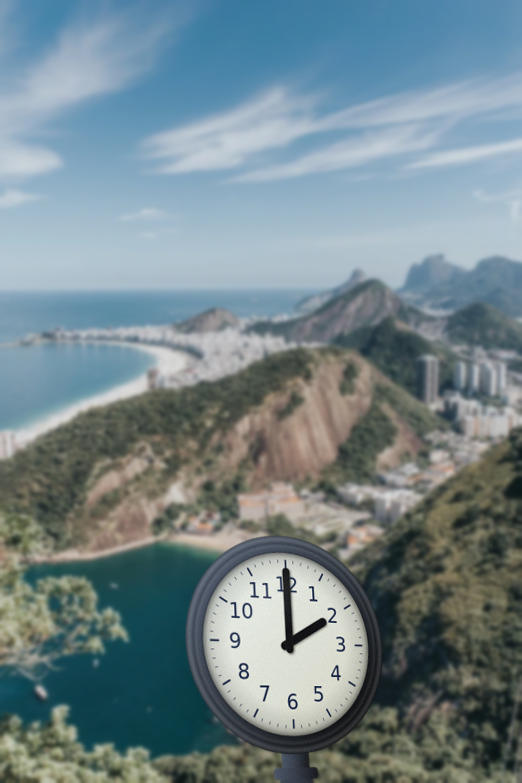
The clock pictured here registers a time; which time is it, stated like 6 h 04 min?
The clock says 2 h 00 min
